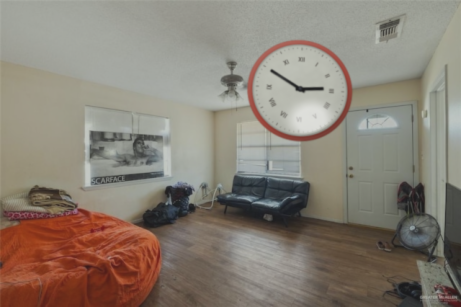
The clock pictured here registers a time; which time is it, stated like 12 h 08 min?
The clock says 2 h 50 min
